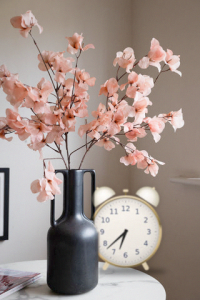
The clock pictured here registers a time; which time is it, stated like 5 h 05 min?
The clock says 6 h 38 min
